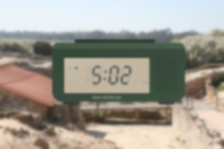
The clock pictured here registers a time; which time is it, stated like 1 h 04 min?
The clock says 5 h 02 min
